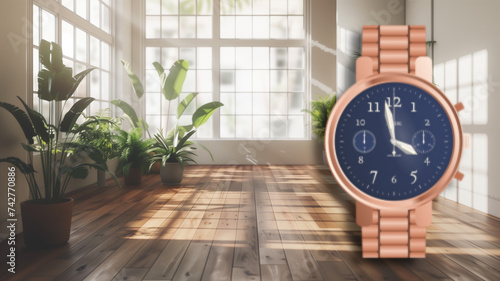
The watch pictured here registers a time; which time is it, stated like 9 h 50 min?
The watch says 3 h 58 min
